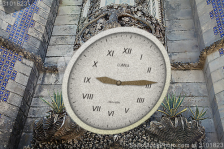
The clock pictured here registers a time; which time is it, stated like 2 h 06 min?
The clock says 9 h 14 min
